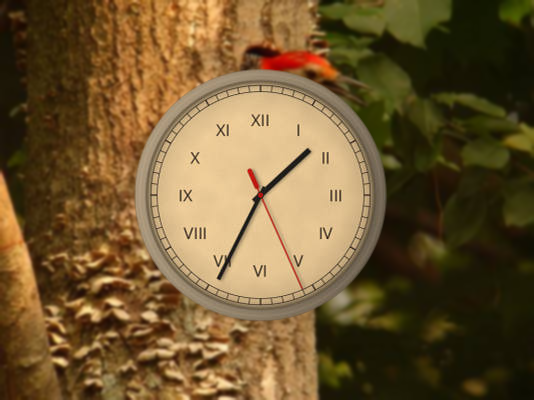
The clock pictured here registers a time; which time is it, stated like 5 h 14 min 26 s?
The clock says 1 h 34 min 26 s
